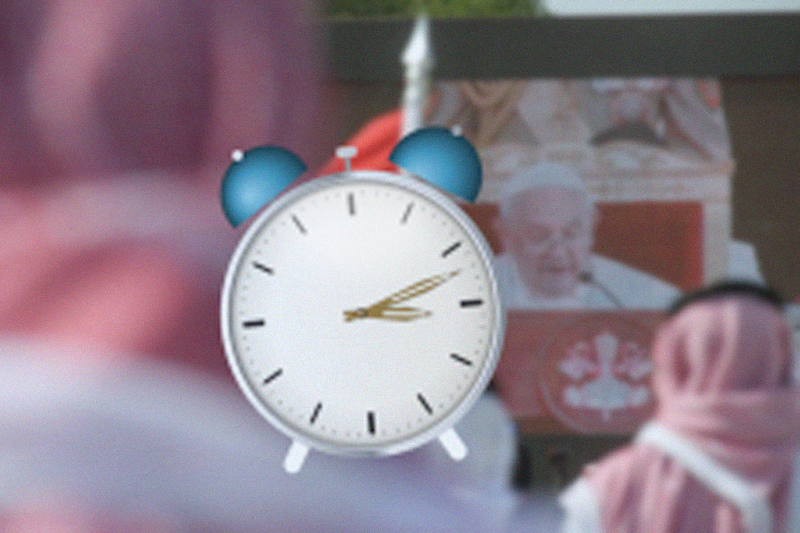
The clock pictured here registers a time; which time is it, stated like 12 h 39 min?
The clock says 3 h 12 min
